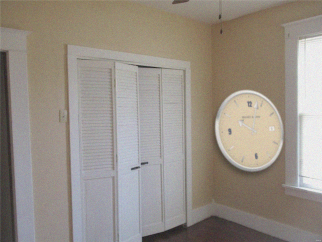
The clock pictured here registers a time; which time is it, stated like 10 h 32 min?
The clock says 10 h 03 min
